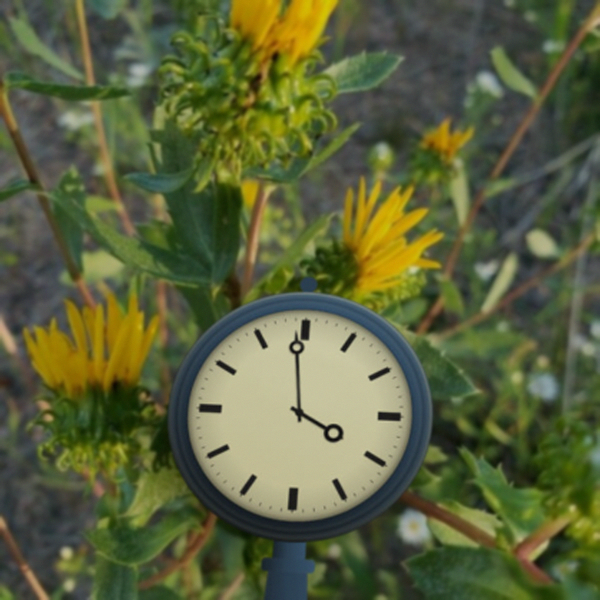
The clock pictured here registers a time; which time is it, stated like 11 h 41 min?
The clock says 3 h 59 min
